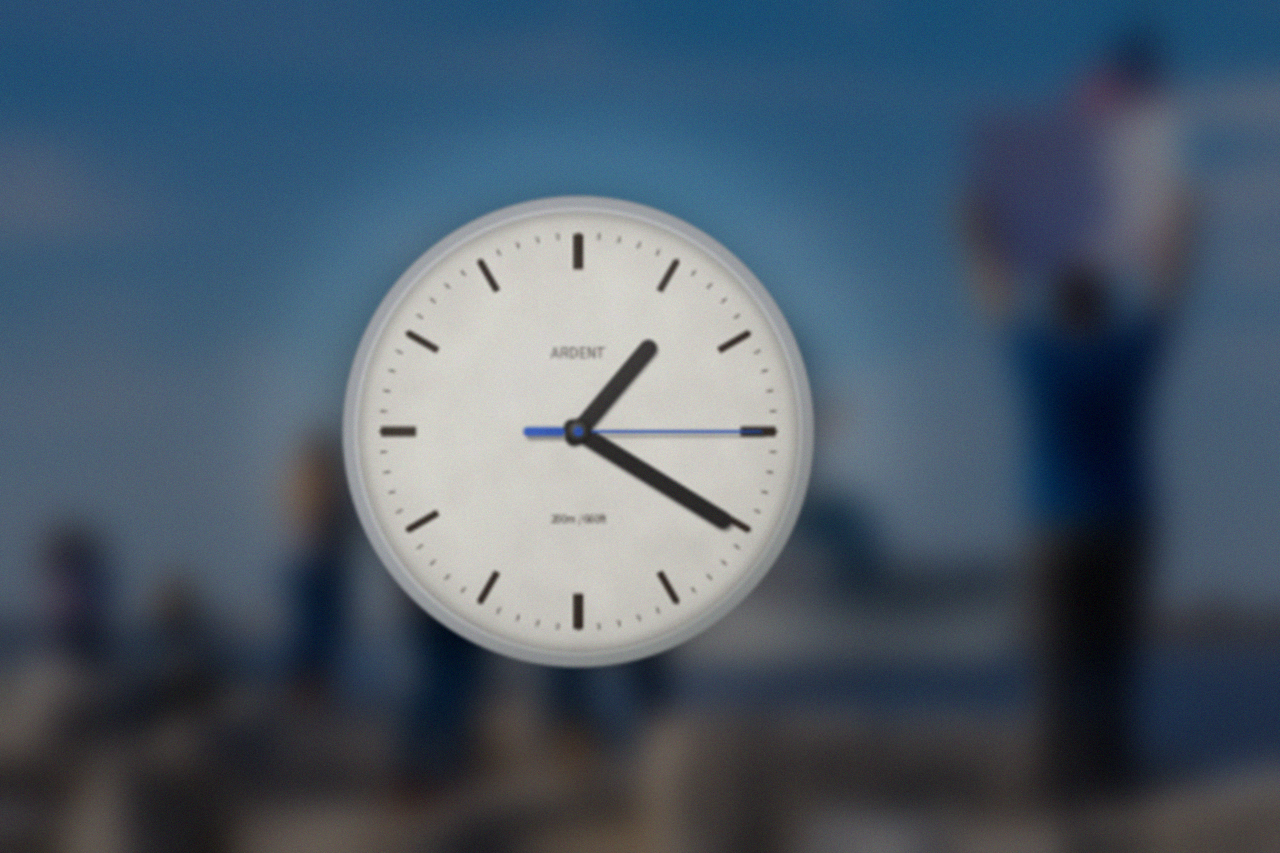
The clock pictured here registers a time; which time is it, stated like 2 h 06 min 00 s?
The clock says 1 h 20 min 15 s
